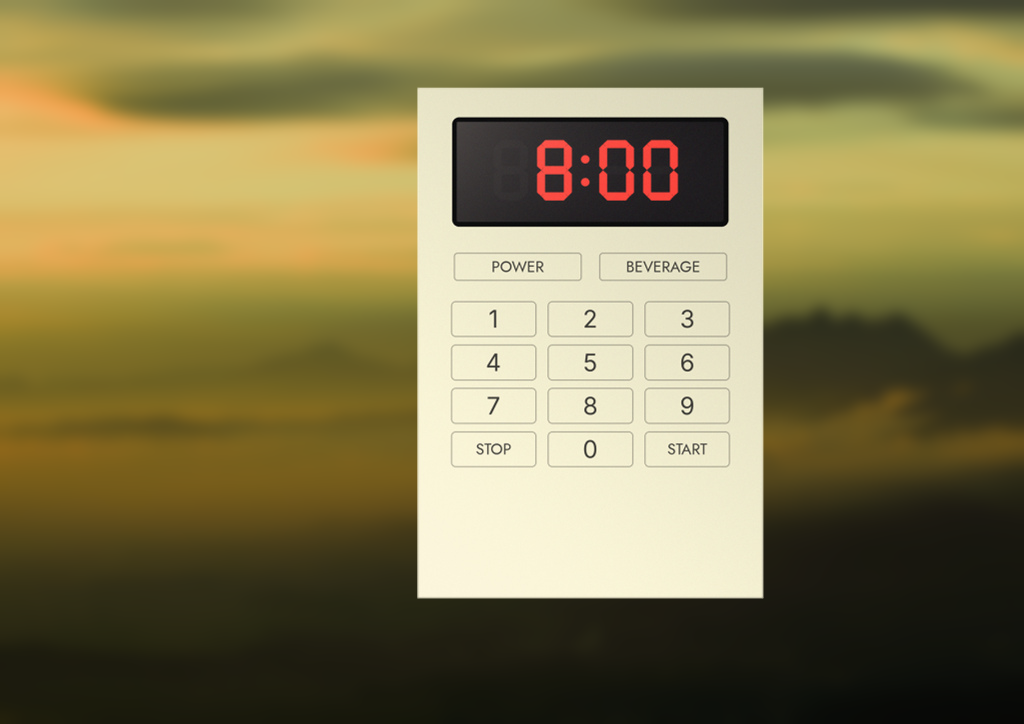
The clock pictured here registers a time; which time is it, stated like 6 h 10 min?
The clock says 8 h 00 min
